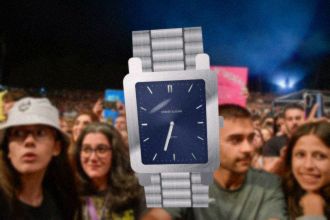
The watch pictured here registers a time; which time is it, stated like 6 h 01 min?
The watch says 6 h 33 min
